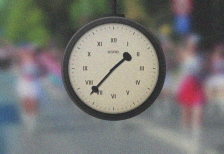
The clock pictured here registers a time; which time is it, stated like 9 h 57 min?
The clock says 1 h 37 min
